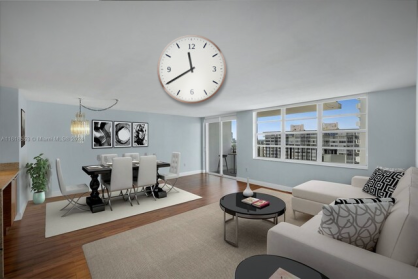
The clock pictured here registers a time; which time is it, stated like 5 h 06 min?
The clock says 11 h 40 min
